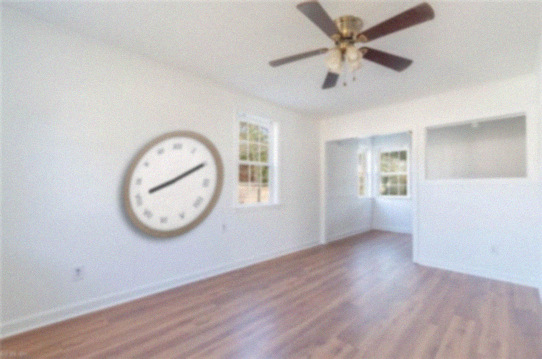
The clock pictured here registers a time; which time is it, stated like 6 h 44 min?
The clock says 8 h 10 min
